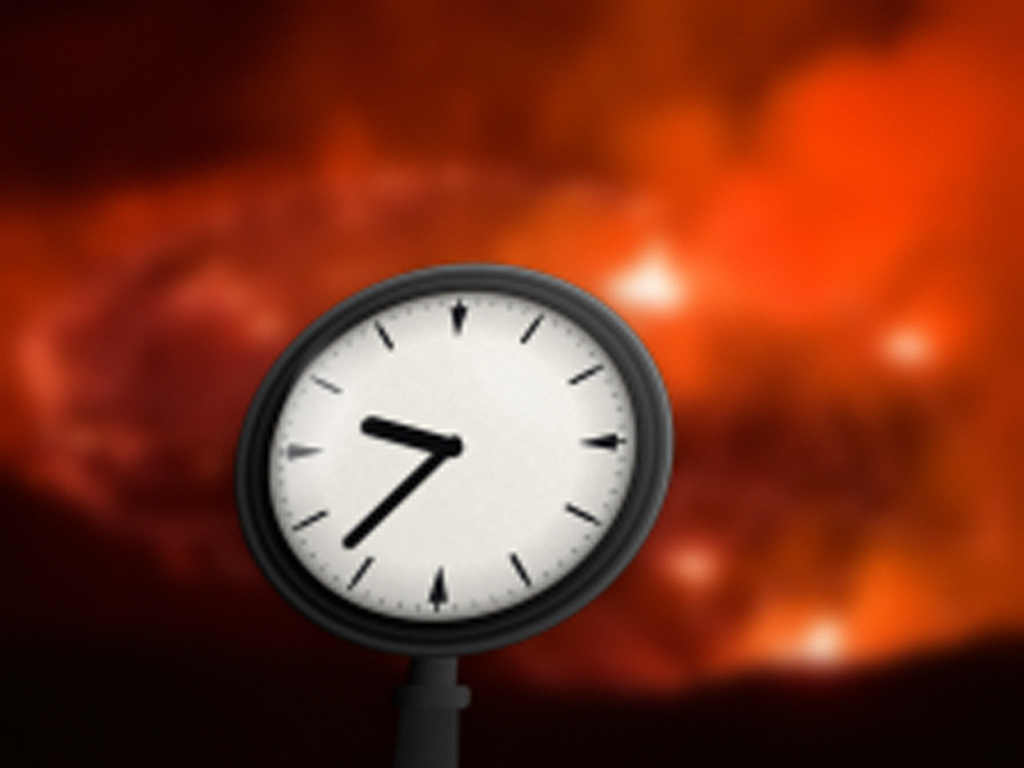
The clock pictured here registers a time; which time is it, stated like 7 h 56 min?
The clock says 9 h 37 min
